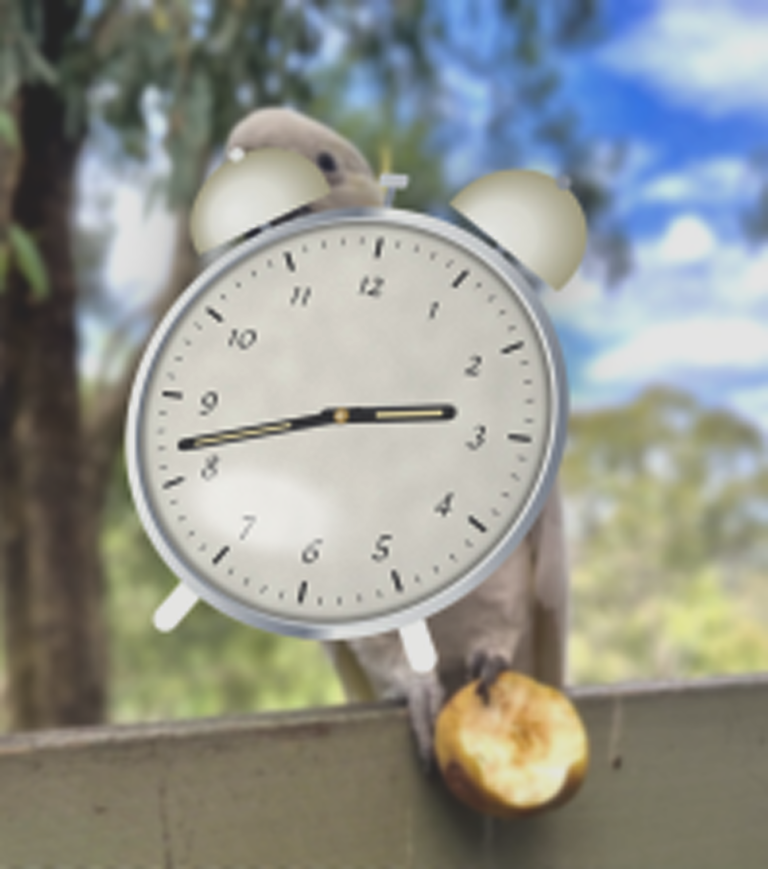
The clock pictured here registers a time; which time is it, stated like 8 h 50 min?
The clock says 2 h 42 min
